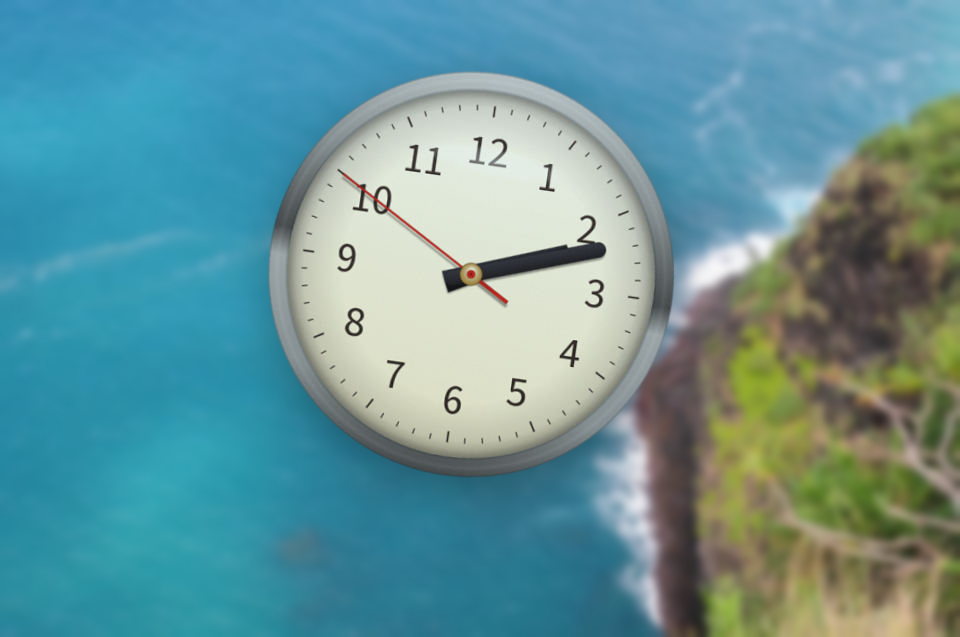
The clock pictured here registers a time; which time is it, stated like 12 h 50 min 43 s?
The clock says 2 h 11 min 50 s
